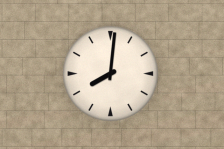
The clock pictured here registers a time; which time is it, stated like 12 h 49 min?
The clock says 8 h 01 min
